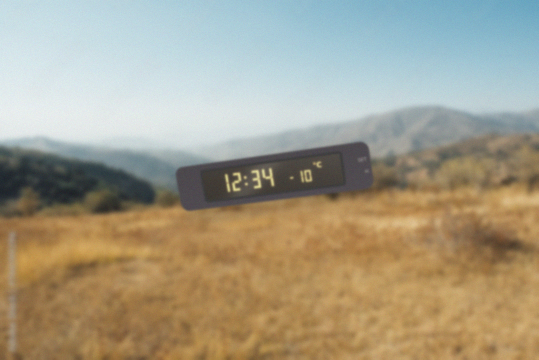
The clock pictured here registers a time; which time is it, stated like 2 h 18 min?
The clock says 12 h 34 min
